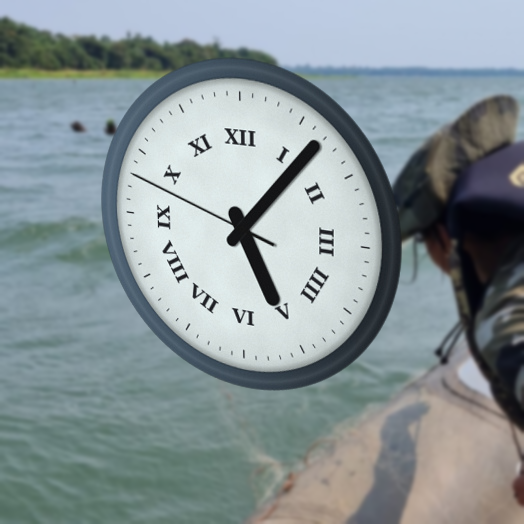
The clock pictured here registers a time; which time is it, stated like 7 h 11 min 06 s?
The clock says 5 h 06 min 48 s
